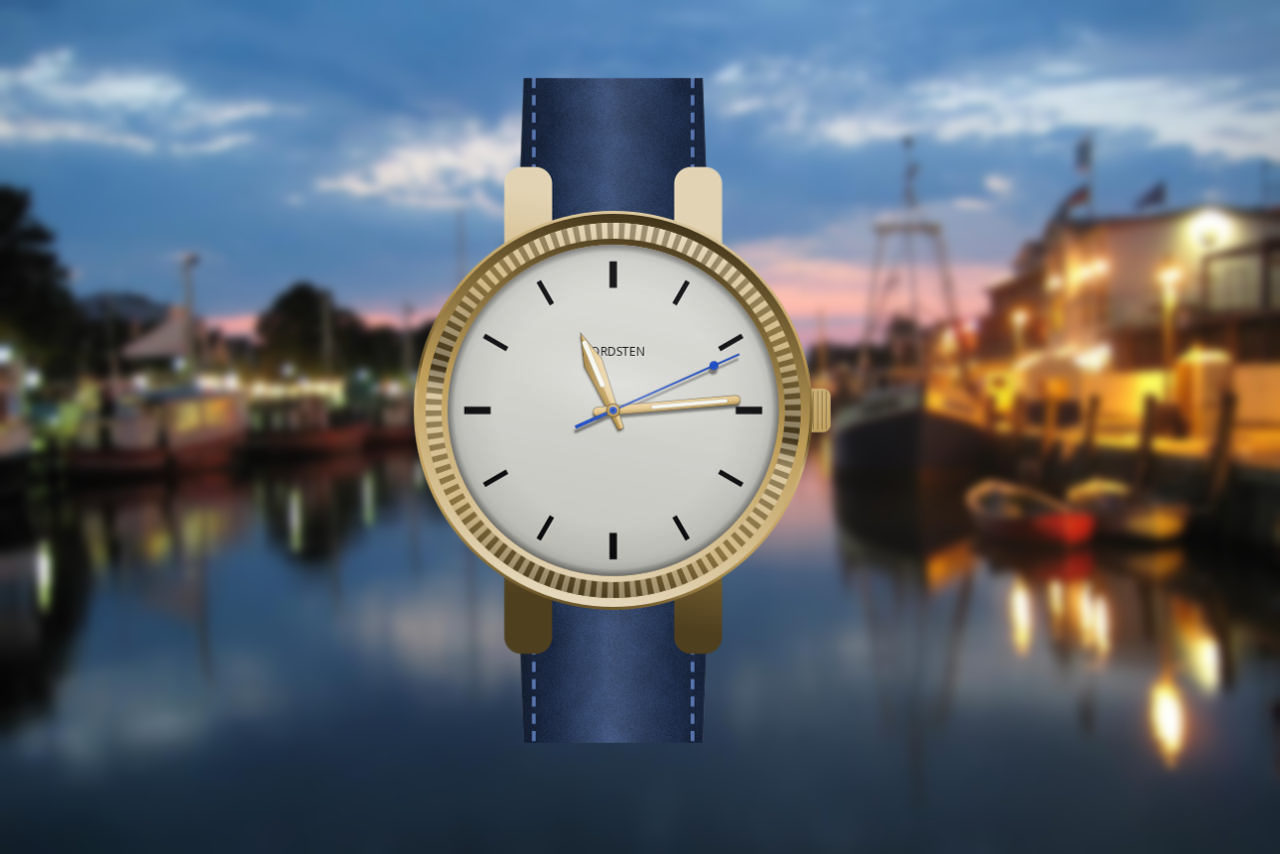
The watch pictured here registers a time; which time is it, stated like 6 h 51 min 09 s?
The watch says 11 h 14 min 11 s
